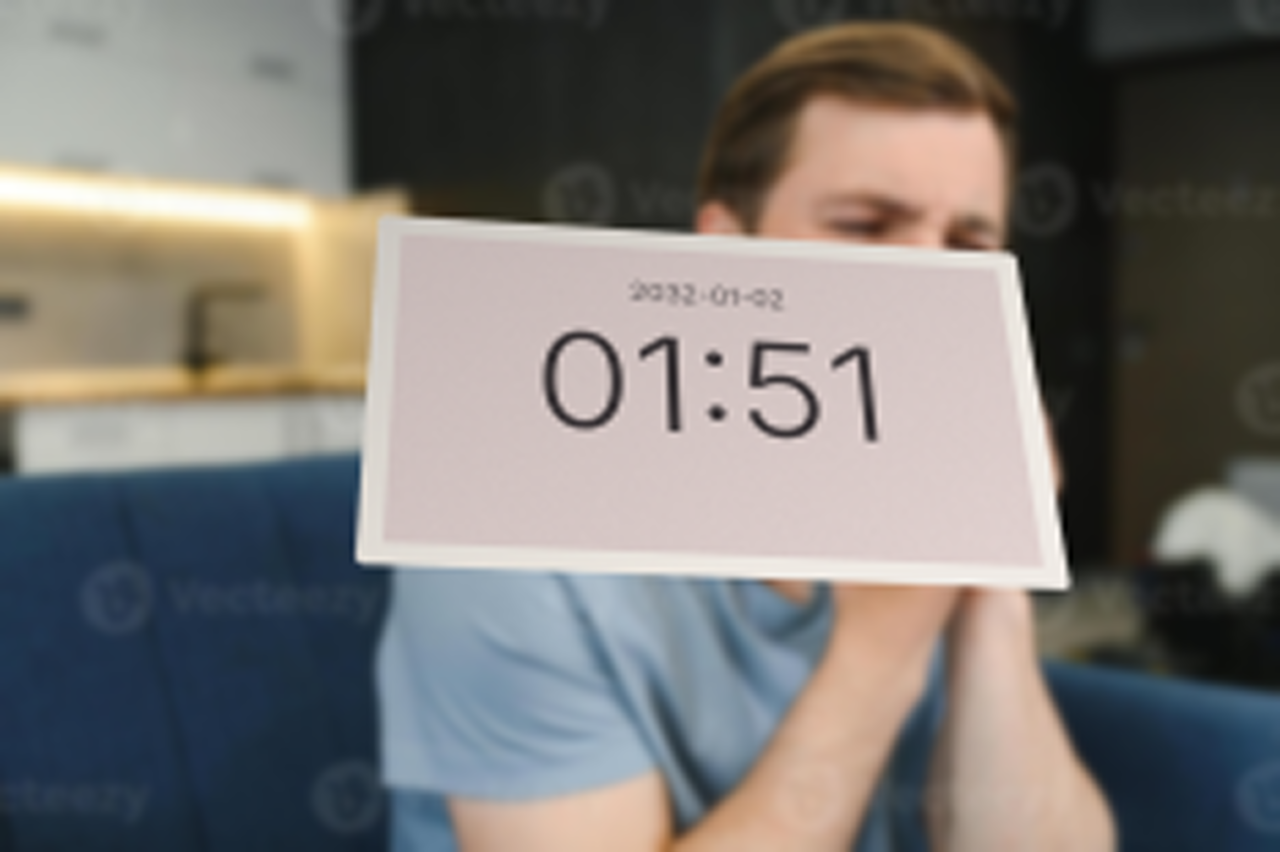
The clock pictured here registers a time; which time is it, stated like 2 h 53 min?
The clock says 1 h 51 min
